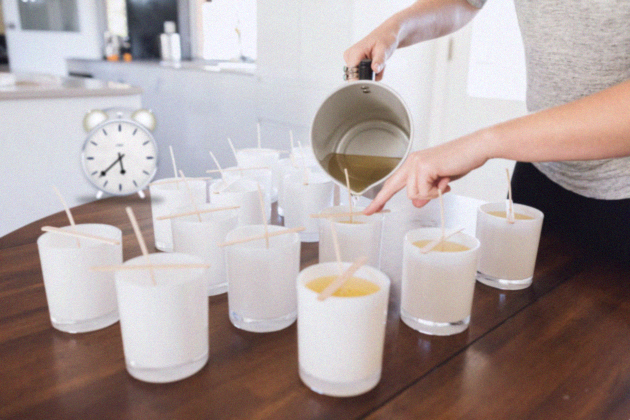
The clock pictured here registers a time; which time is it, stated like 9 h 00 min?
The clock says 5 h 38 min
